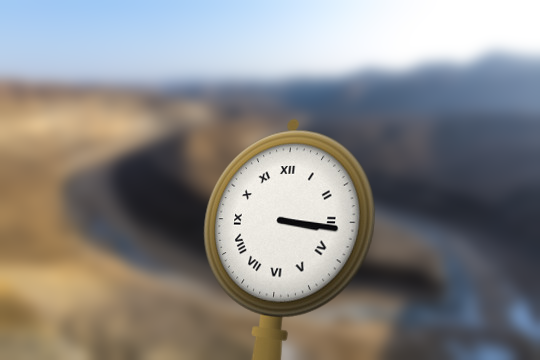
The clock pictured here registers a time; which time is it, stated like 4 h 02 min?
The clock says 3 h 16 min
